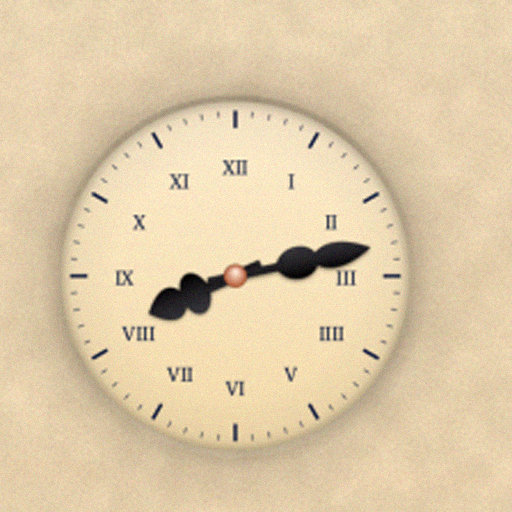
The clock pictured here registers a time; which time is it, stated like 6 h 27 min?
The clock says 8 h 13 min
